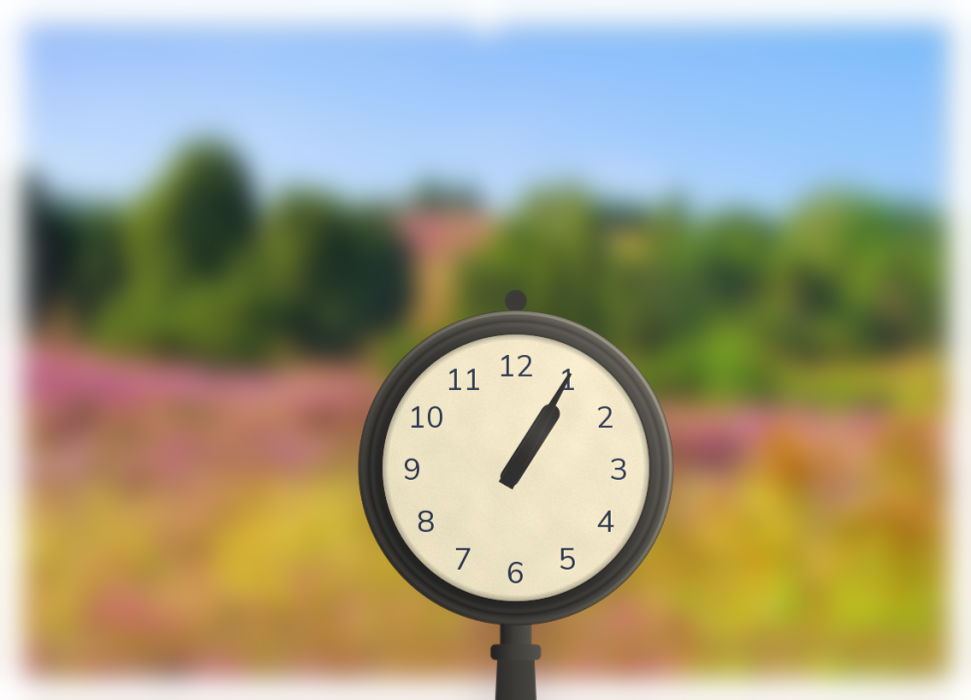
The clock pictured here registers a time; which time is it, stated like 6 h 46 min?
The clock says 1 h 05 min
